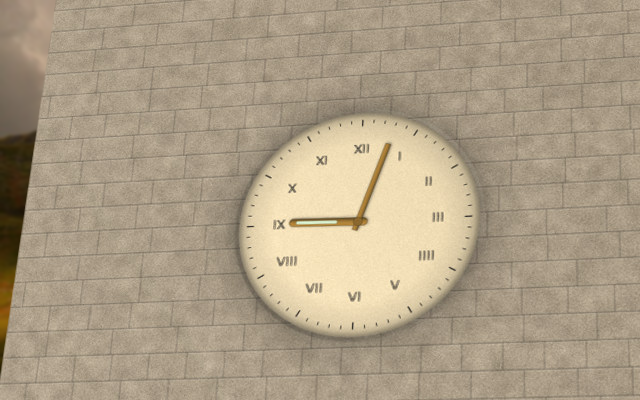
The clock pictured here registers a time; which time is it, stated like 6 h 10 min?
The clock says 9 h 03 min
